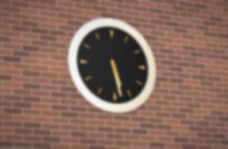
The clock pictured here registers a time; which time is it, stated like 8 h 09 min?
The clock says 5 h 28 min
